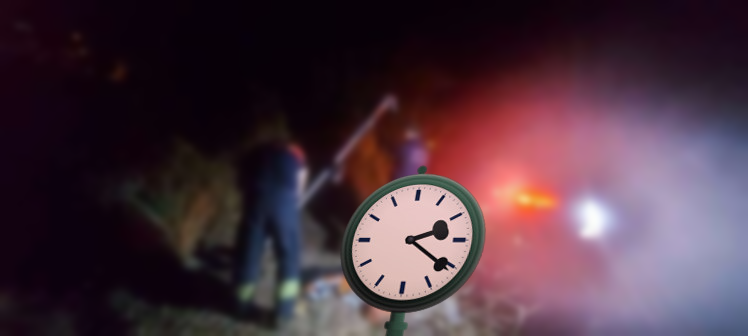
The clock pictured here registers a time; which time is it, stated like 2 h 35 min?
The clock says 2 h 21 min
